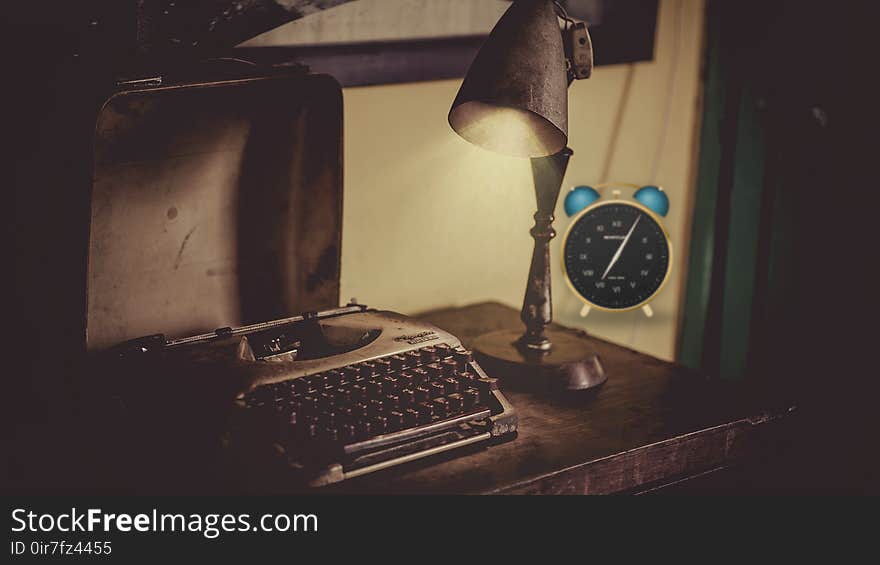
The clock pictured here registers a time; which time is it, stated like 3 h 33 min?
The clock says 7 h 05 min
